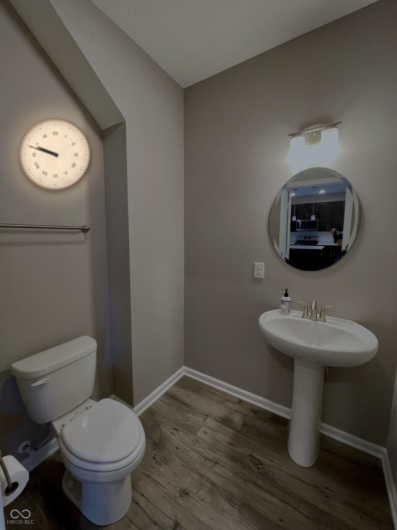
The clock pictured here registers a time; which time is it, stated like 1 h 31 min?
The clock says 9 h 48 min
